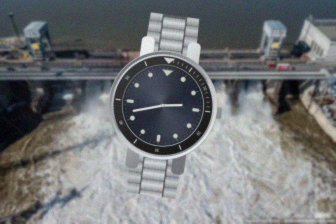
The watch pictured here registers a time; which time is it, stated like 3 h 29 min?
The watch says 2 h 42 min
